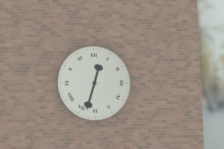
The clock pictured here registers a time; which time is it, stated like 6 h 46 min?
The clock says 12 h 33 min
